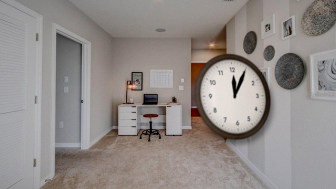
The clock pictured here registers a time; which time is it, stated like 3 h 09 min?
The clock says 12 h 05 min
